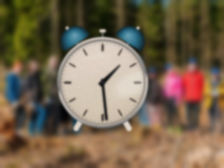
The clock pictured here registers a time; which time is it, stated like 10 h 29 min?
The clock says 1 h 29 min
